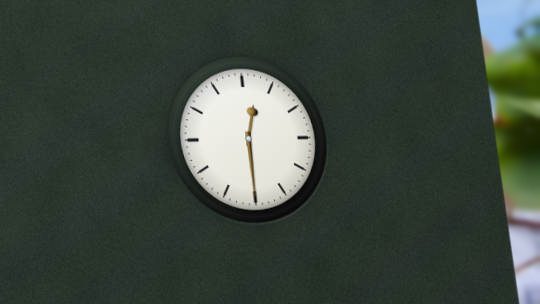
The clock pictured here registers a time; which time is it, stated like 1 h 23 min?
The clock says 12 h 30 min
